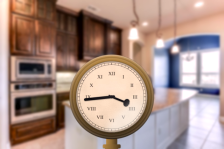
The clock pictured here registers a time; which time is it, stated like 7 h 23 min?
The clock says 3 h 44 min
